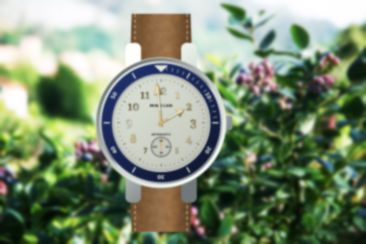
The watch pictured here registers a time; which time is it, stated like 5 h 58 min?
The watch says 1 h 59 min
